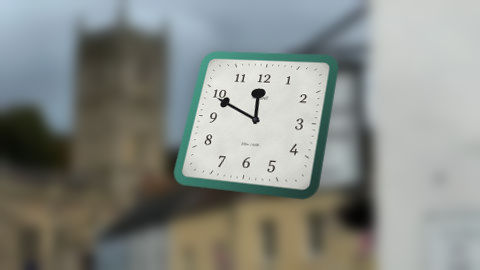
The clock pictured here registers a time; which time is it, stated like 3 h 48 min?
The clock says 11 h 49 min
